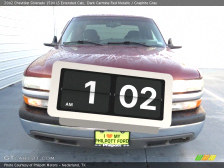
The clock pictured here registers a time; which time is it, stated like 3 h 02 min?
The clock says 1 h 02 min
